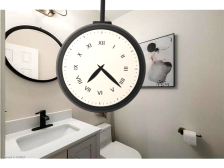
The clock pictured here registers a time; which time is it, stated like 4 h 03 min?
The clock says 7 h 22 min
